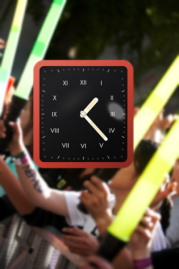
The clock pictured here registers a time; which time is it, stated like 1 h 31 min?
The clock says 1 h 23 min
